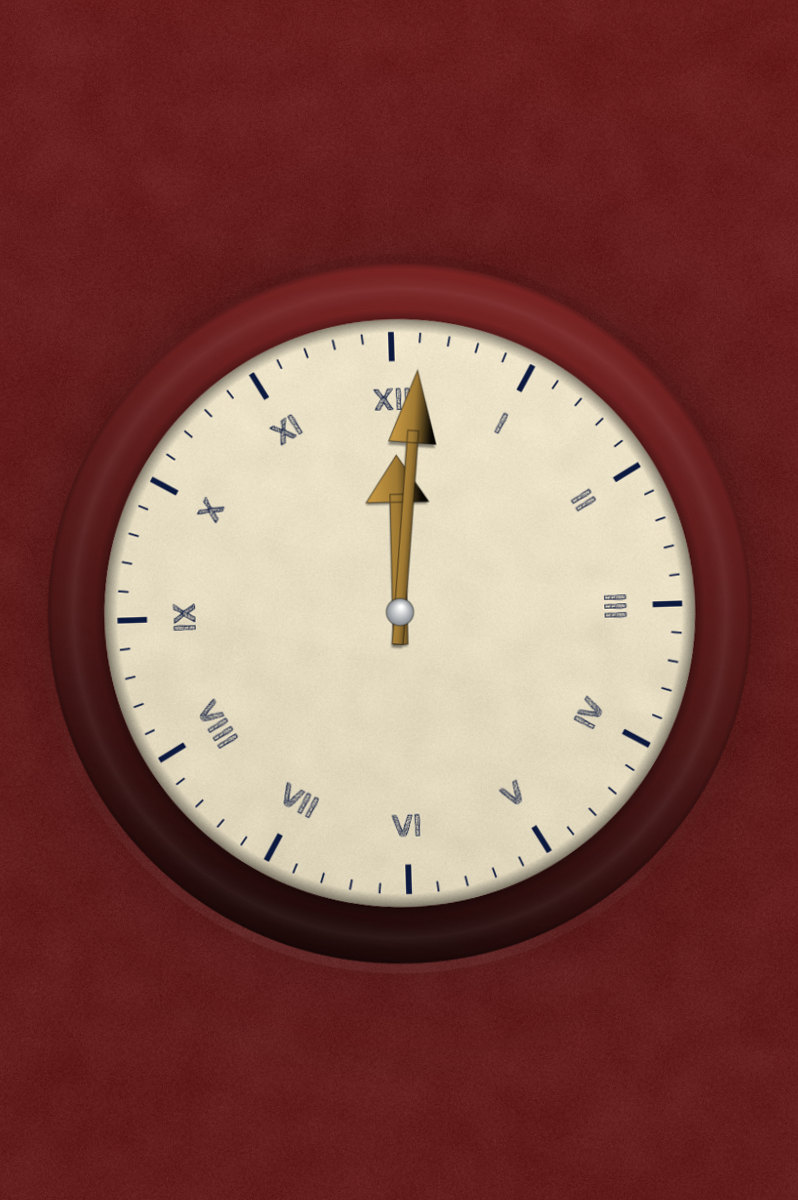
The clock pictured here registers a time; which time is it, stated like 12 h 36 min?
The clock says 12 h 01 min
